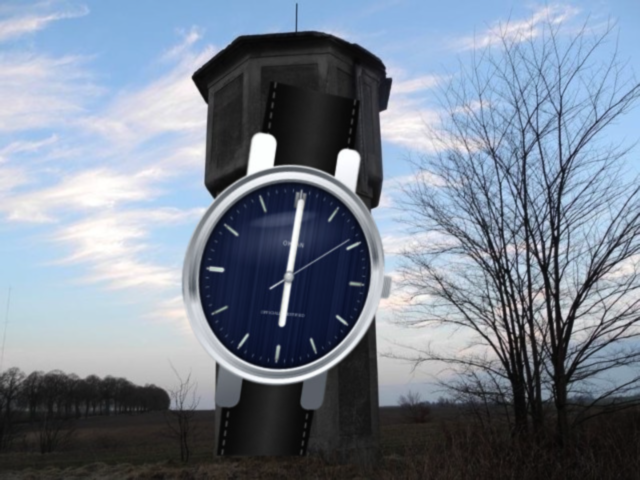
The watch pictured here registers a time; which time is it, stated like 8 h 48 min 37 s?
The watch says 6 h 00 min 09 s
